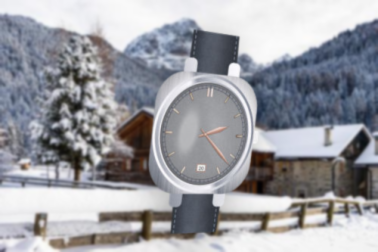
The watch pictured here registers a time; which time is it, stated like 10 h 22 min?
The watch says 2 h 22 min
